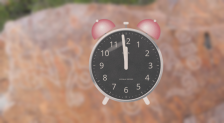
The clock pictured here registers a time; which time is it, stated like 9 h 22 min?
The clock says 11 h 59 min
